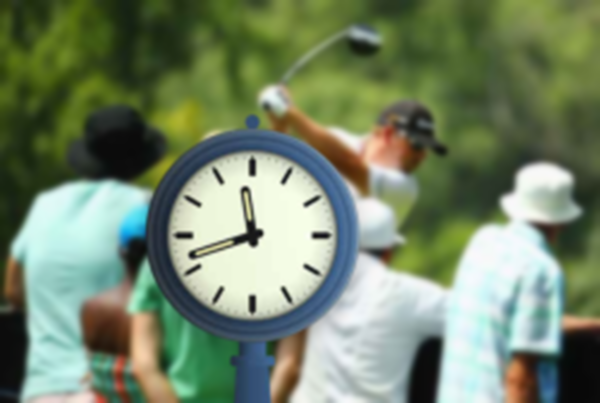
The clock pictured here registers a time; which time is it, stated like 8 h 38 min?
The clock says 11 h 42 min
